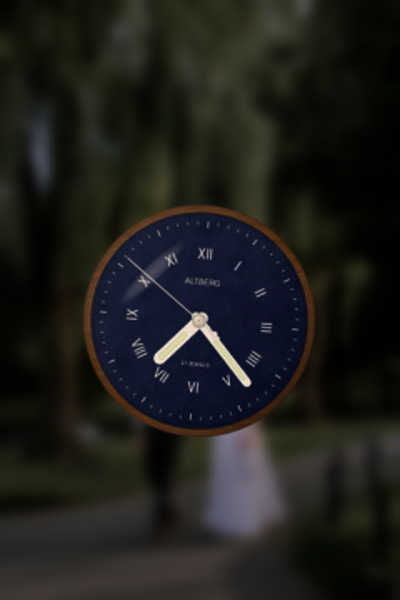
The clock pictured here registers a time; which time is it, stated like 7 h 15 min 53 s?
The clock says 7 h 22 min 51 s
